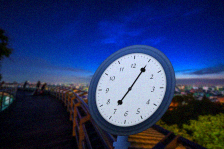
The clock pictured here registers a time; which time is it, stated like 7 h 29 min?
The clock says 7 h 05 min
